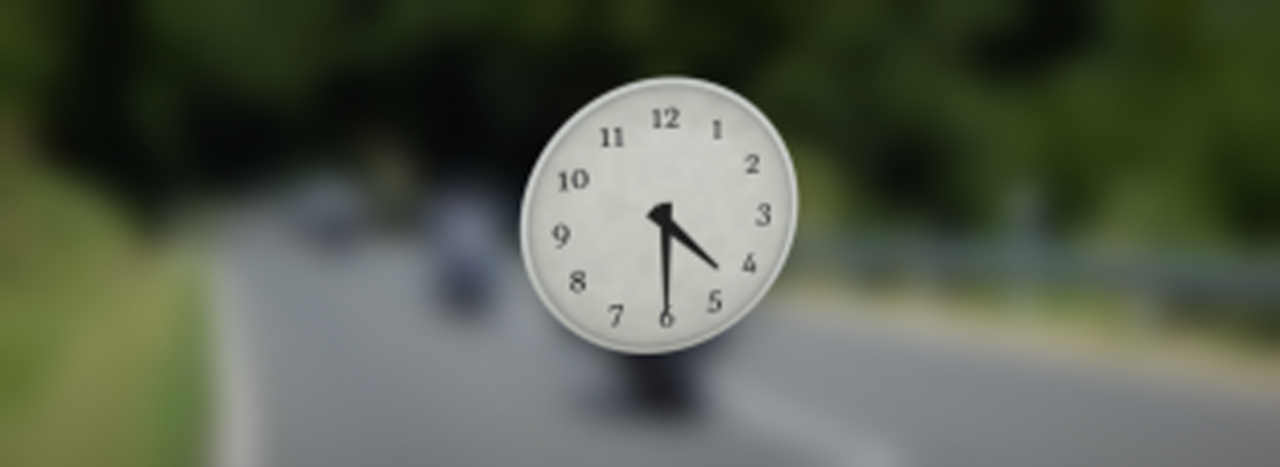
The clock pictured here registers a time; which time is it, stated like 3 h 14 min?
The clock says 4 h 30 min
